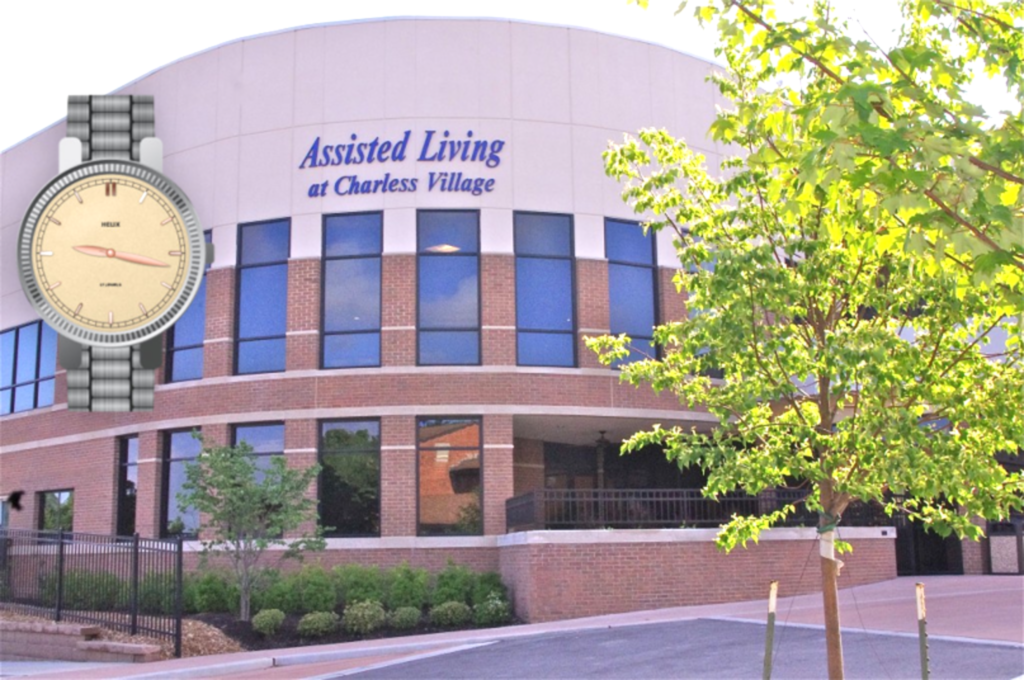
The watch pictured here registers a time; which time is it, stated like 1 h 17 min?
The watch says 9 h 17 min
